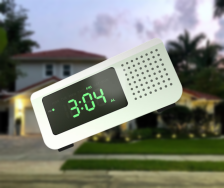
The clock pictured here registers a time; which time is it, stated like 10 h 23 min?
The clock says 3 h 04 min
